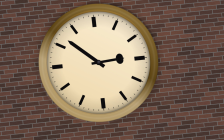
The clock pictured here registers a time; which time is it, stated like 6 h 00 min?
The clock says 2 h 52 min
